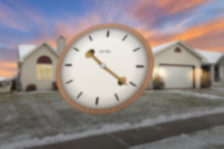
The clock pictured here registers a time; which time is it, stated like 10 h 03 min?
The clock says 10 h 21 min
